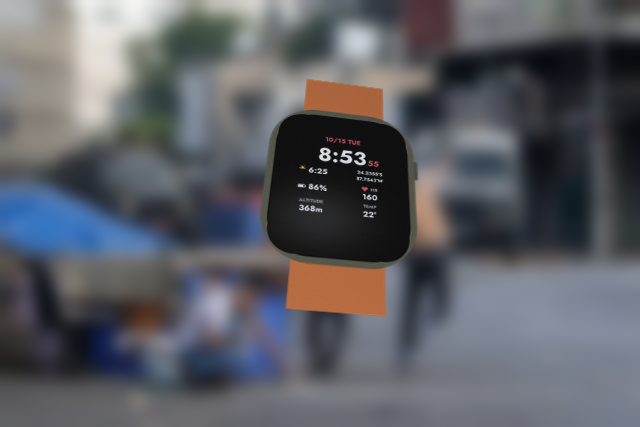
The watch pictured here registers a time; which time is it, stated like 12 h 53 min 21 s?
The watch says 8 h 53 min 55 s
